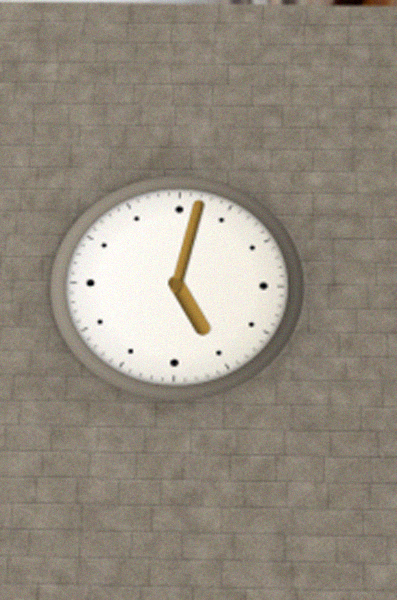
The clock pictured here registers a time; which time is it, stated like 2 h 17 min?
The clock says 5 h 02 min
